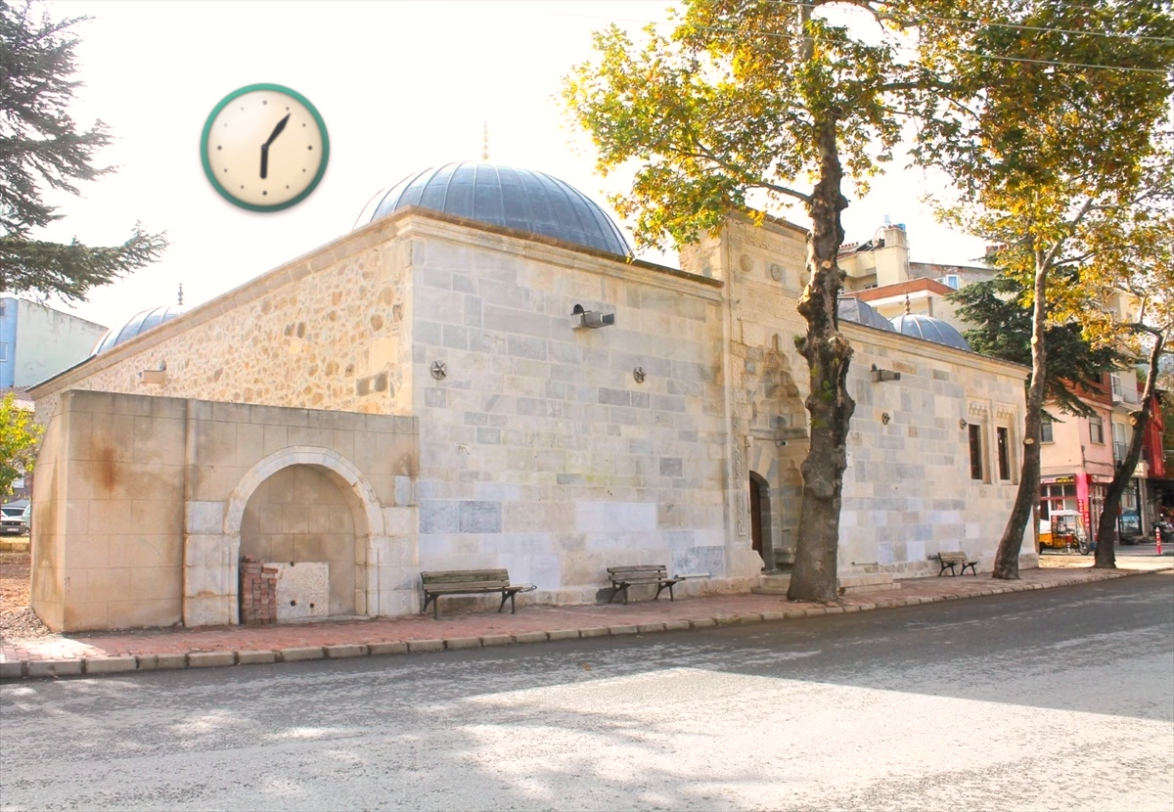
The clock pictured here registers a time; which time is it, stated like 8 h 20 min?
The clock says 6 h 06 min
